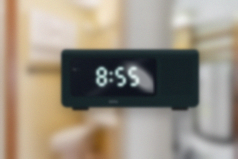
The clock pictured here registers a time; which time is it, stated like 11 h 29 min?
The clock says 8 h 55 min
